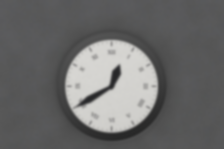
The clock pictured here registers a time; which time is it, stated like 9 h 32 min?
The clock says 12 h 40 min
